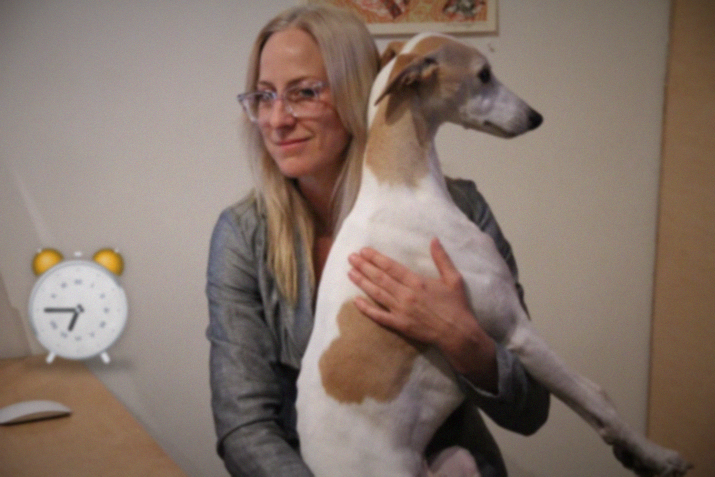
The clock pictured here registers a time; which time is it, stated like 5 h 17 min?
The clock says 6 h 45 min
